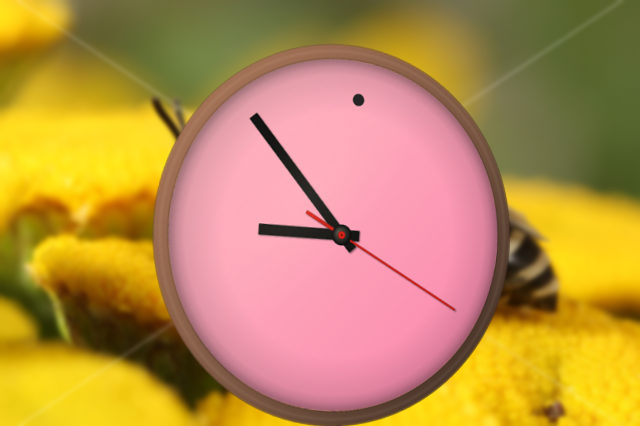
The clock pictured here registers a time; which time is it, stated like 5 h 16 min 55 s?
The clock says 8 h 52 min 19 s
